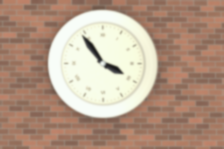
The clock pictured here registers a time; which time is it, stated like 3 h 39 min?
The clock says 3 h 54 min
